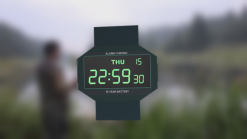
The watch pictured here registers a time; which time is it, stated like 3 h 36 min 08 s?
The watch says 22 h 59 min 30 s
